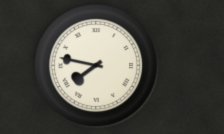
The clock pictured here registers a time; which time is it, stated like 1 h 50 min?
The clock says 7 h 47 min
